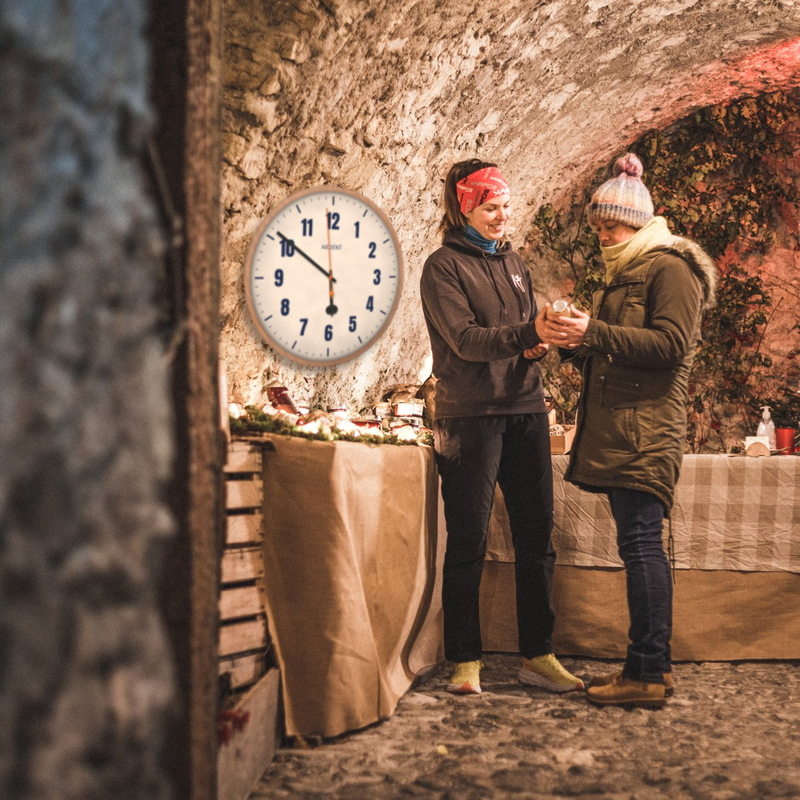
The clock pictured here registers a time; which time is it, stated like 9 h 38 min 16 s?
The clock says 5 h 50 min 59 s
